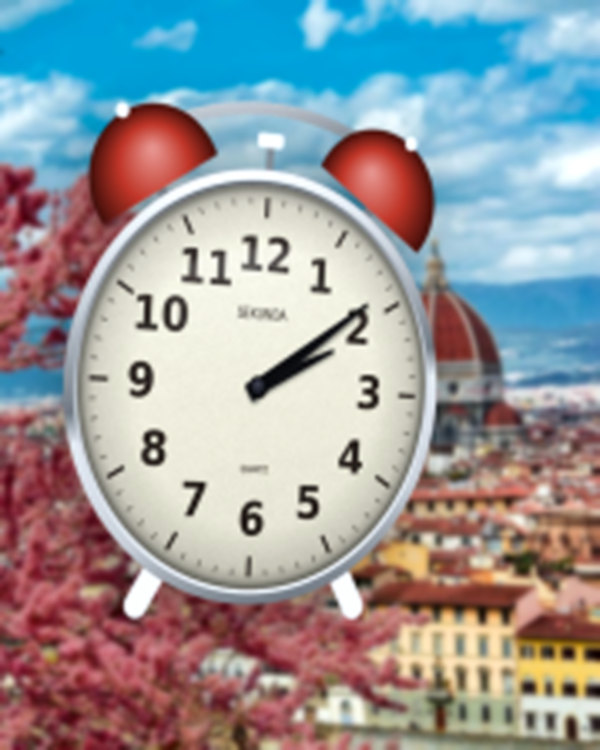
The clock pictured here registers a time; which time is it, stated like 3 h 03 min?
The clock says 2 h 09 min
